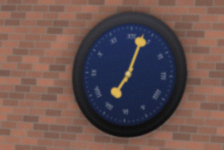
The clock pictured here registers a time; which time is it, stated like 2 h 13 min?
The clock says 7 h 03 min
